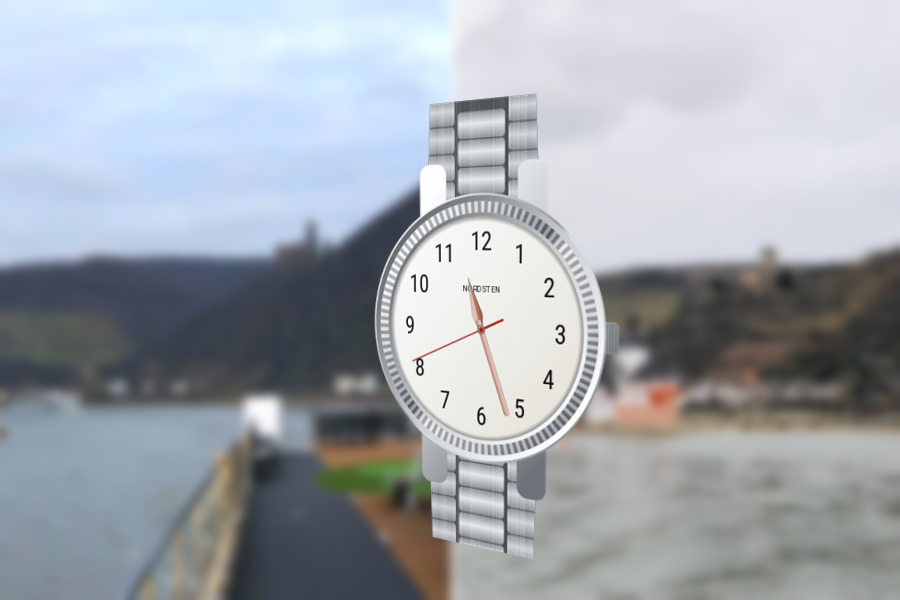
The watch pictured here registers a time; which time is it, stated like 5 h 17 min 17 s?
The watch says 11 h 26 min 41 s
